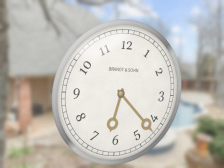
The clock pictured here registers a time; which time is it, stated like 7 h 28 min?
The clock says 6 h 22 min
